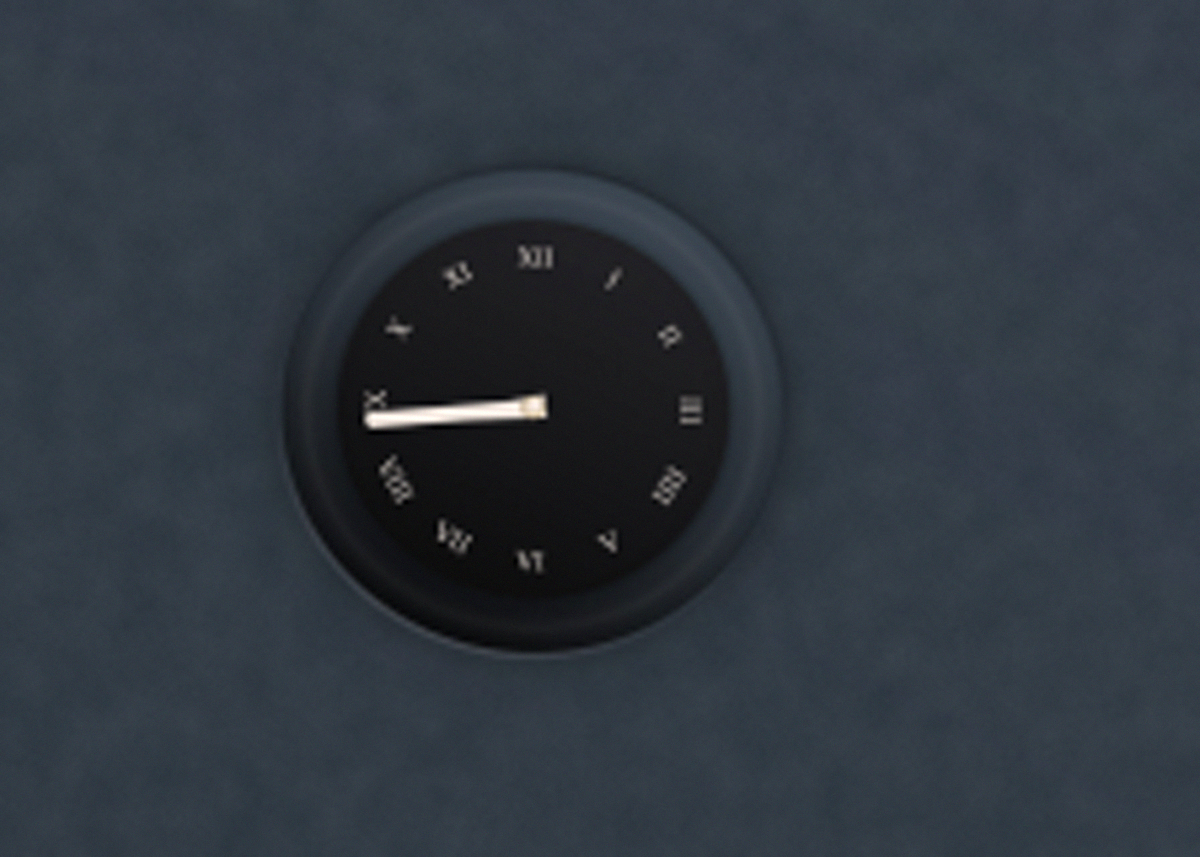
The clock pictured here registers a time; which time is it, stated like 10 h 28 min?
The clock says 8 h 44 min
